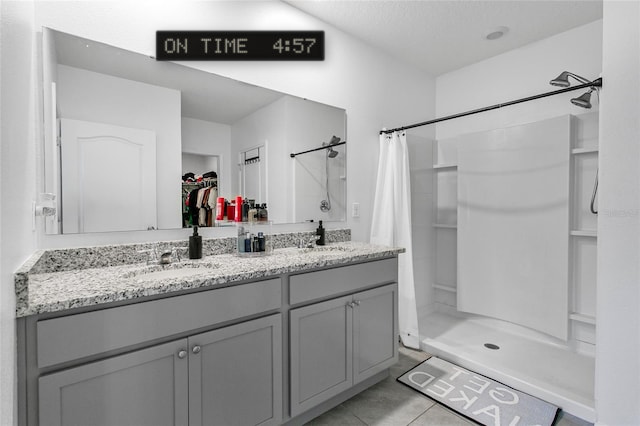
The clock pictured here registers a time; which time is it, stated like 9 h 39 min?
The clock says 4 h 57 min
